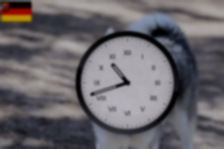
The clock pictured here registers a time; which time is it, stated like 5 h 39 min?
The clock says 10 h 42 min
